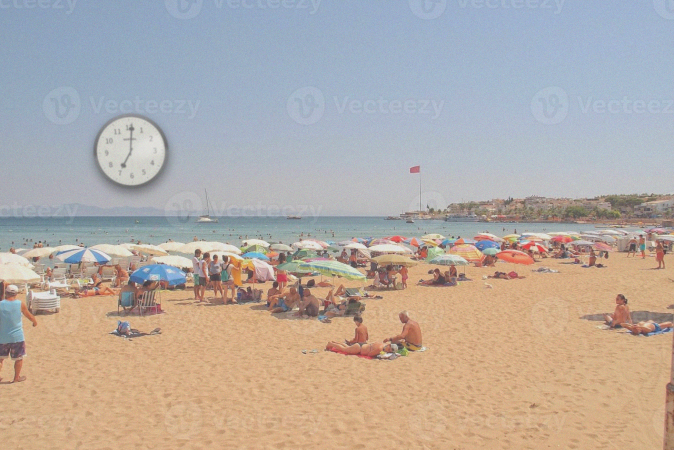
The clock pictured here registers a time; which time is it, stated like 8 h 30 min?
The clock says 7 h 01 min
